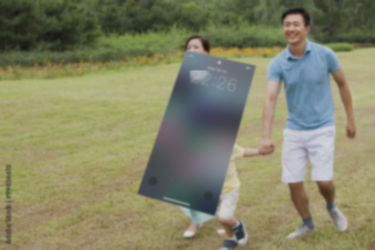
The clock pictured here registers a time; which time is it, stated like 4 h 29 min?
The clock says 22 h 26 min
